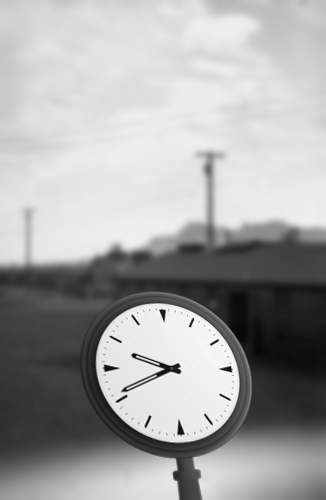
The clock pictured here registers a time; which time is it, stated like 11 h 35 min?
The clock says 9 h 41 min
